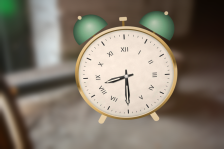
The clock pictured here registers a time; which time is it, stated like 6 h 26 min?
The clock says 8 h 30 min
